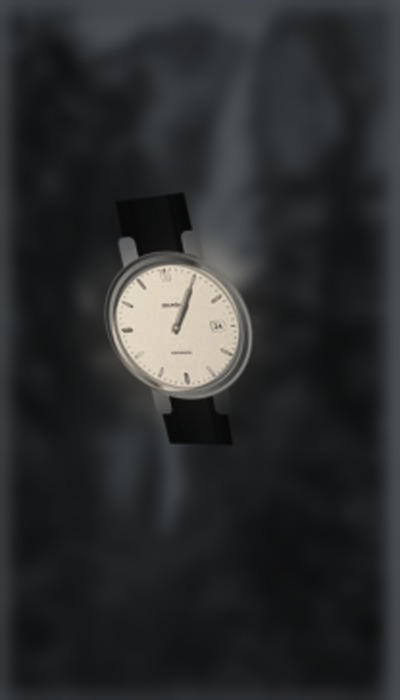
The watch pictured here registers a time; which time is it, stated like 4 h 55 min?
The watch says 1 h 05 min
